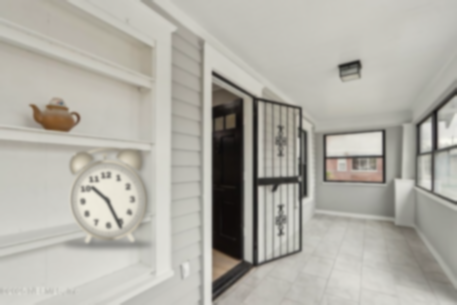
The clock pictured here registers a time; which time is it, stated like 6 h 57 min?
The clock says 10 h 26 min
